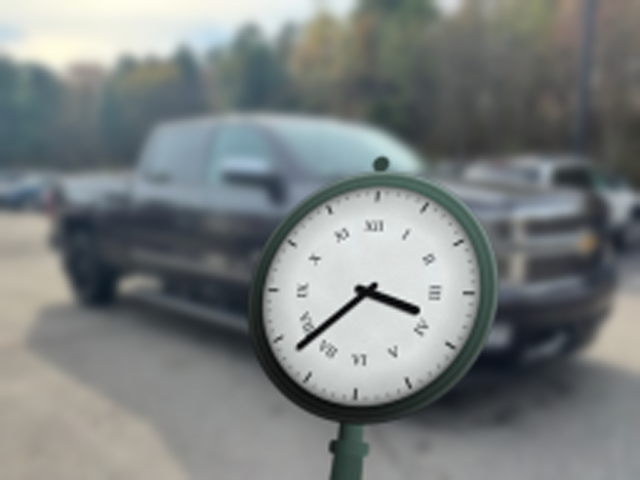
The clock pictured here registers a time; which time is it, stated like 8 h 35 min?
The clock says 3 h 38 min
